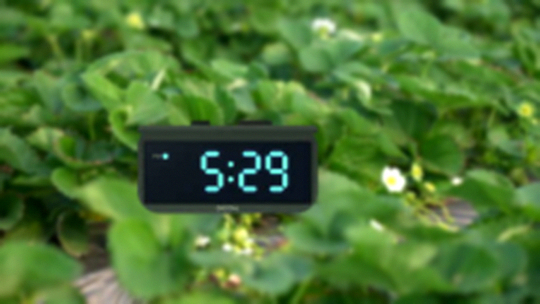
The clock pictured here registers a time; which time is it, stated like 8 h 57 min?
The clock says 5 h 29 min
